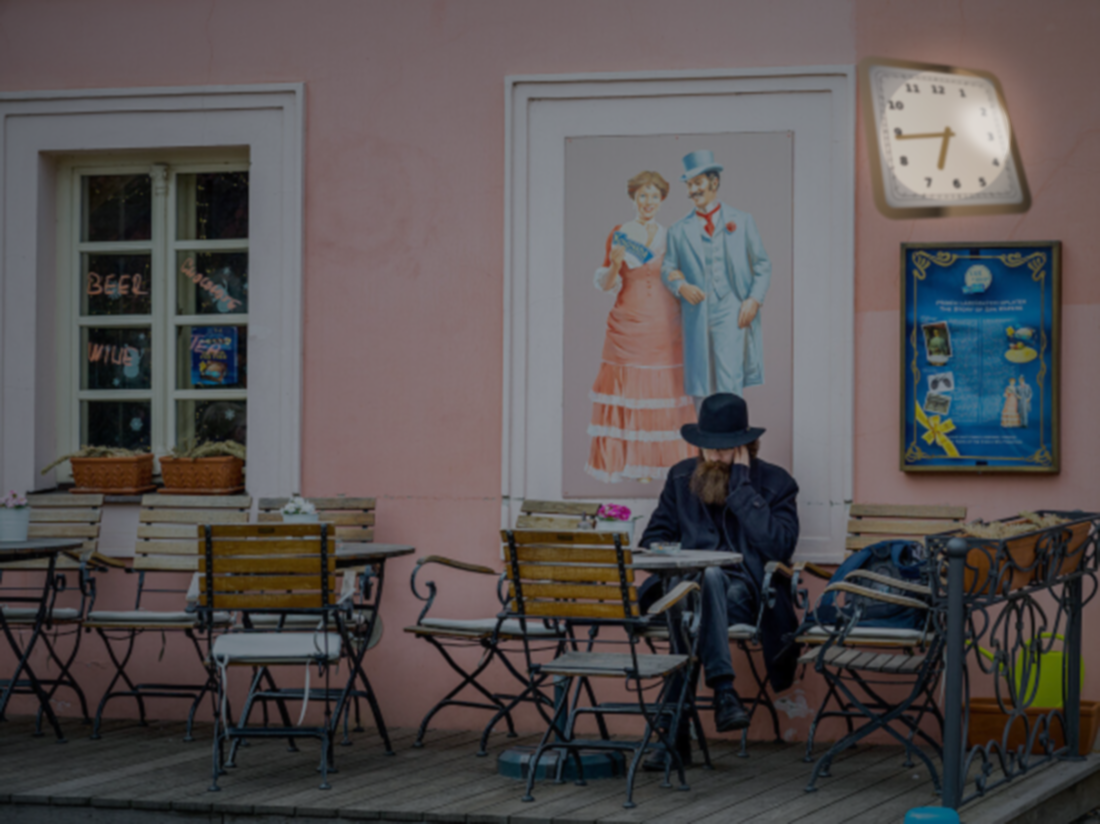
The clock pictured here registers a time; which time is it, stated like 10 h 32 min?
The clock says 6 h 44 min
